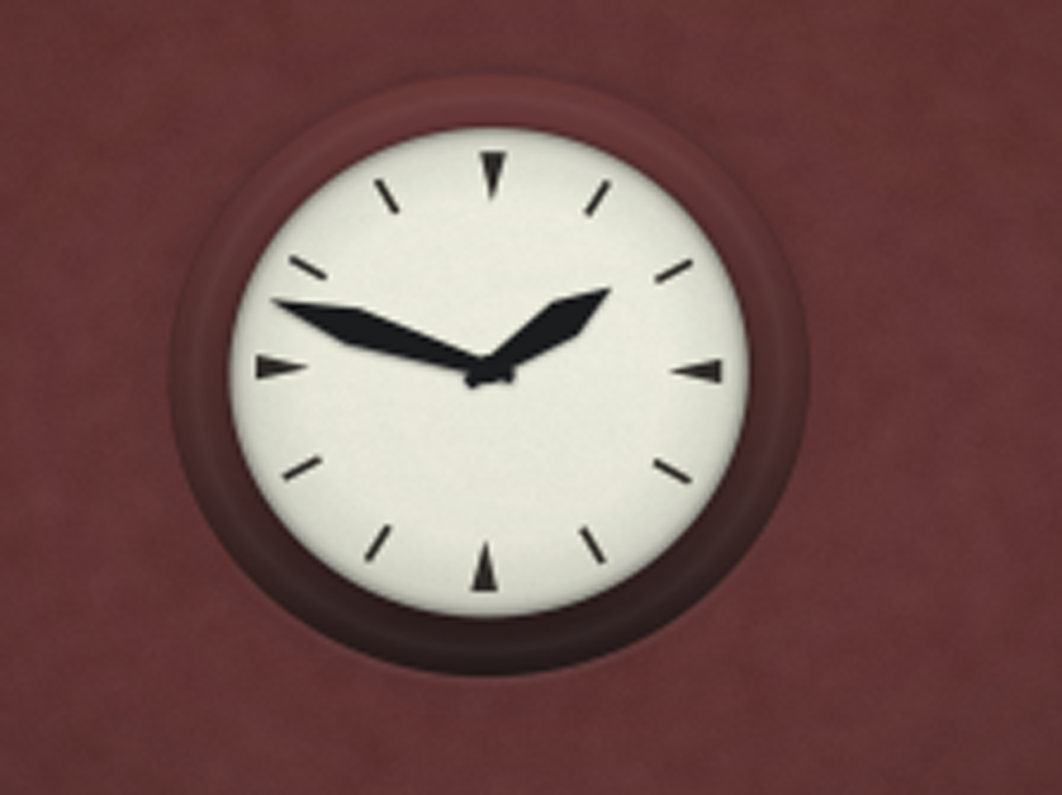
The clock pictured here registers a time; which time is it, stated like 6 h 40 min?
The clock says 1 h 48 min
